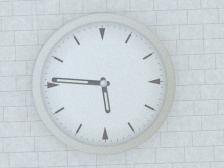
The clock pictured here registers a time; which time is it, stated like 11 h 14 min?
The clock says 5 h 46 min
